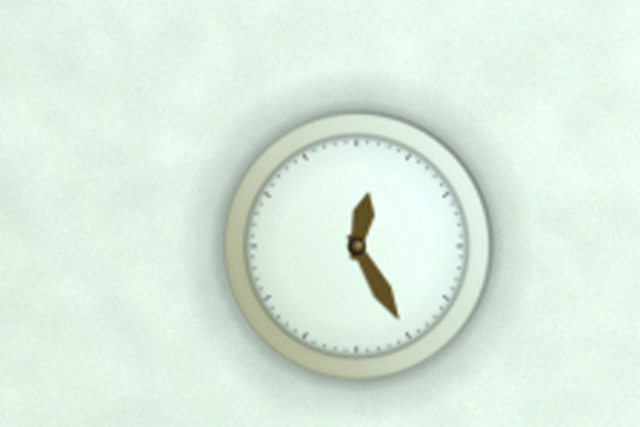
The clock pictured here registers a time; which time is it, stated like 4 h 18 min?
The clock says 12 h 25 min
